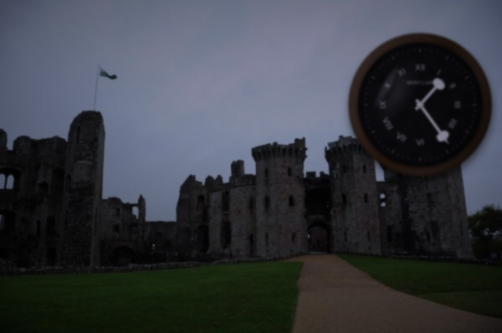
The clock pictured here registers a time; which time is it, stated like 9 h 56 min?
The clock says 1 h 24 min
